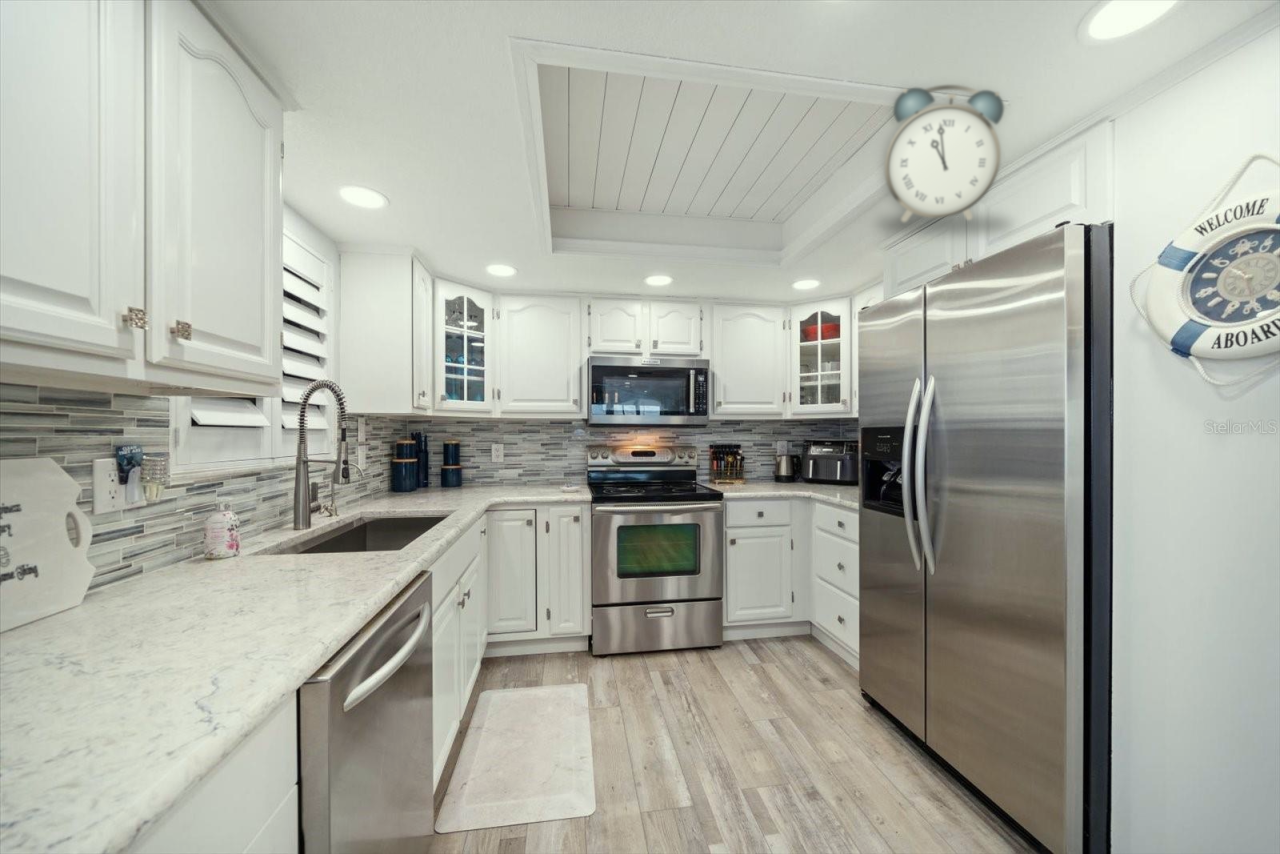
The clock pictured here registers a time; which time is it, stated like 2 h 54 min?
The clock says 10 h 58 min
